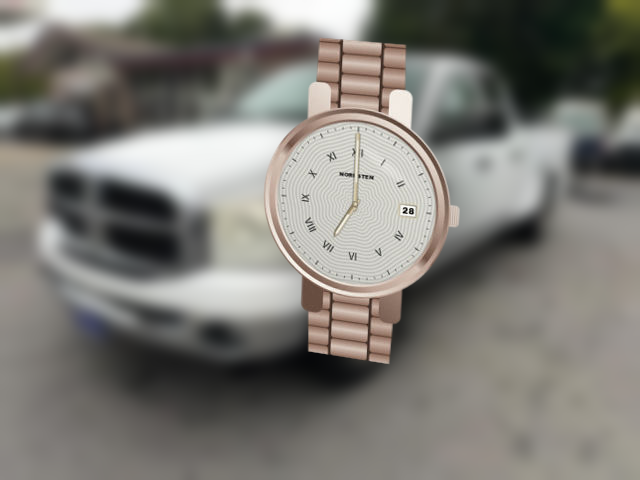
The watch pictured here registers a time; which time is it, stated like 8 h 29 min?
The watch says 7 h 00 min
